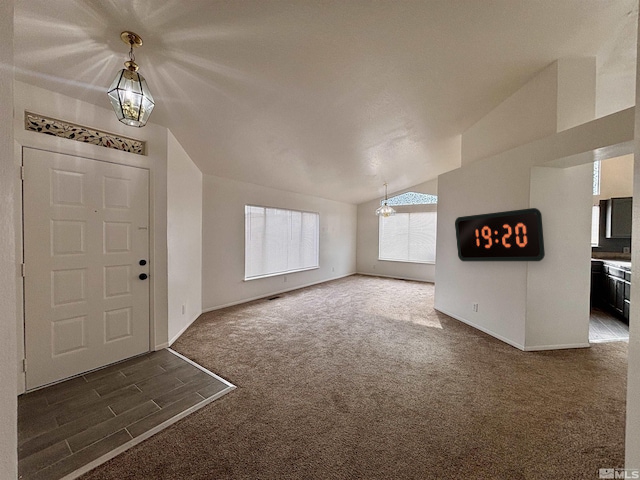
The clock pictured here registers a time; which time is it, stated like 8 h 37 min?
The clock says 19 h 20 min
